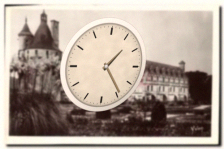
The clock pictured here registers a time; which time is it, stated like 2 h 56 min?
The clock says 1 h 24 min
